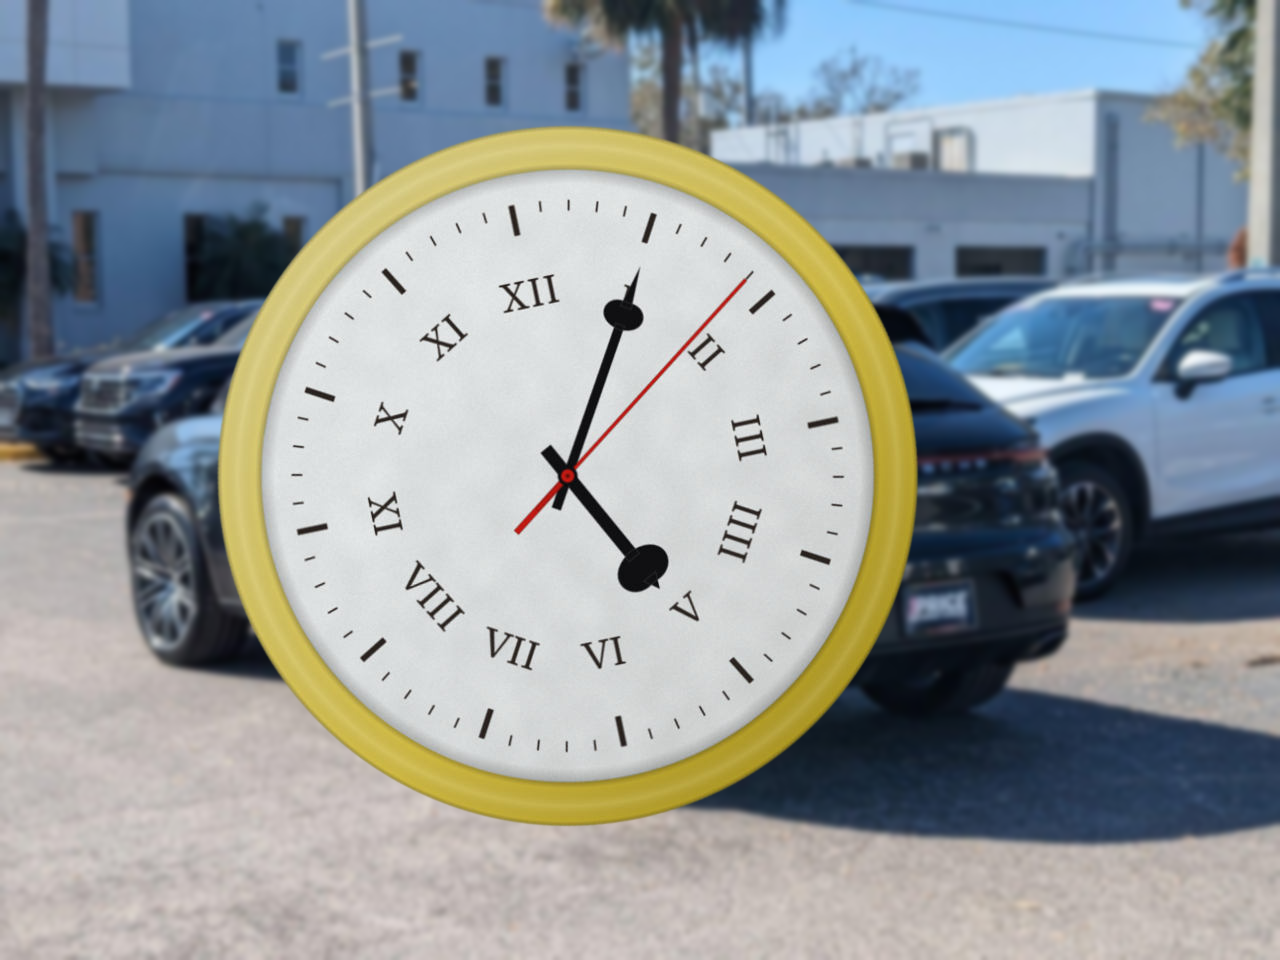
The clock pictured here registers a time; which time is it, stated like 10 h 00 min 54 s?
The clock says 5 h 05 min 09 s
